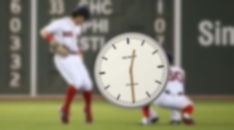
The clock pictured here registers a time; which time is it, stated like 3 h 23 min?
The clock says 12 h 30 min
